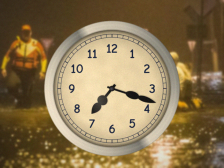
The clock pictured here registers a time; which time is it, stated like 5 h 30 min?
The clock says 7 h 18 min
